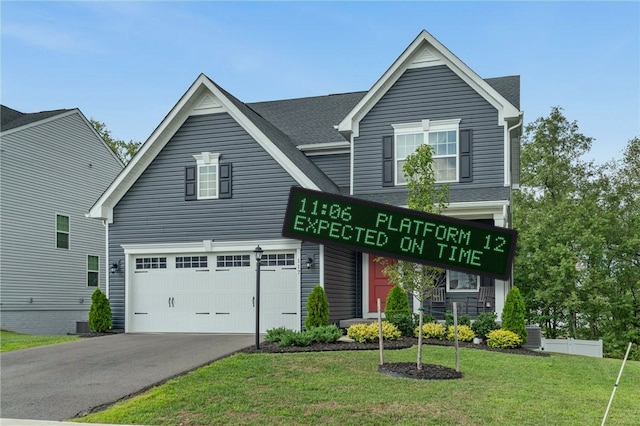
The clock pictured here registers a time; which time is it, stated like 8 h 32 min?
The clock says 11 h 06 min
